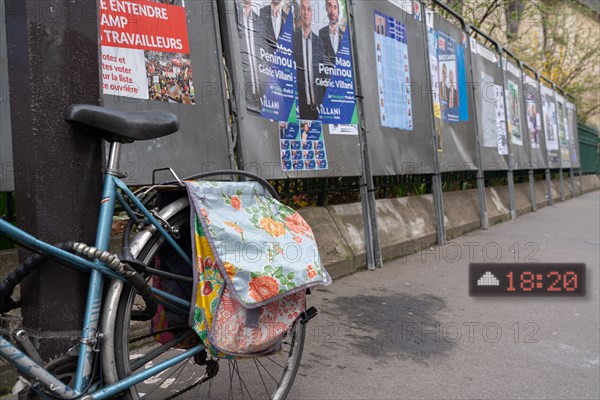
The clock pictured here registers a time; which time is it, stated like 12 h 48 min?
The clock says 18 h 20 min
